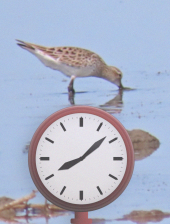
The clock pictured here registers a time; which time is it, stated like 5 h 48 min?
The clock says 8 h 08 min
